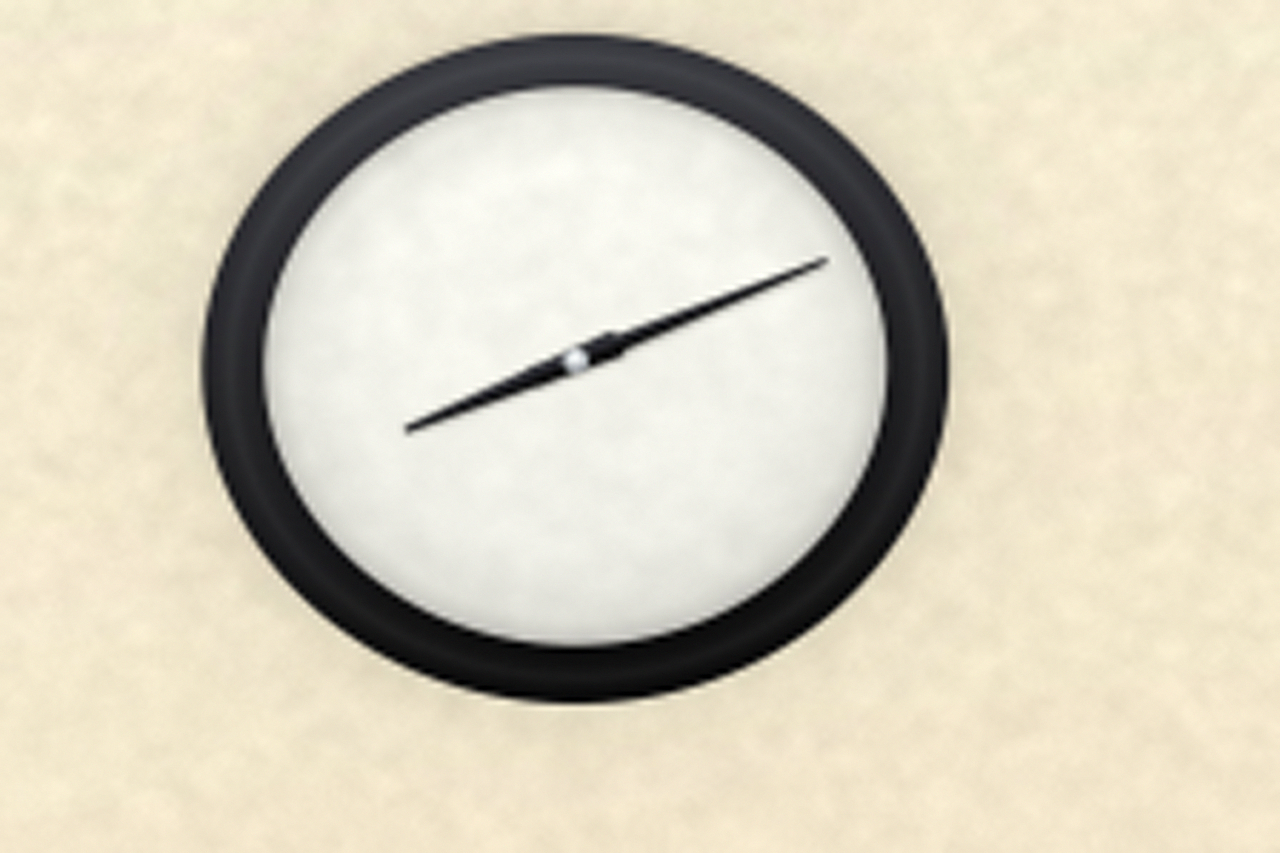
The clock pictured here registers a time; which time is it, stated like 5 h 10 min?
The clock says 8 h 11 min
